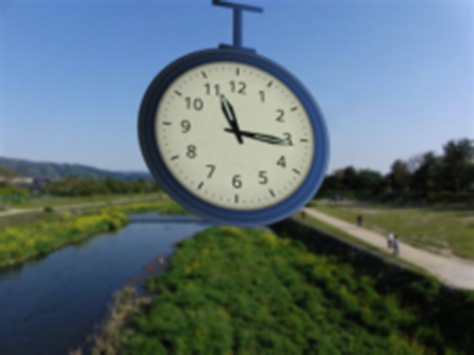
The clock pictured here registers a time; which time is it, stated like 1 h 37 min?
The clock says 11 h 16 min
